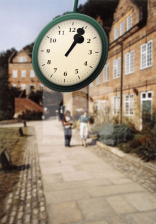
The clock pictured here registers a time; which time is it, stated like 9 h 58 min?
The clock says 1 h 04 min
